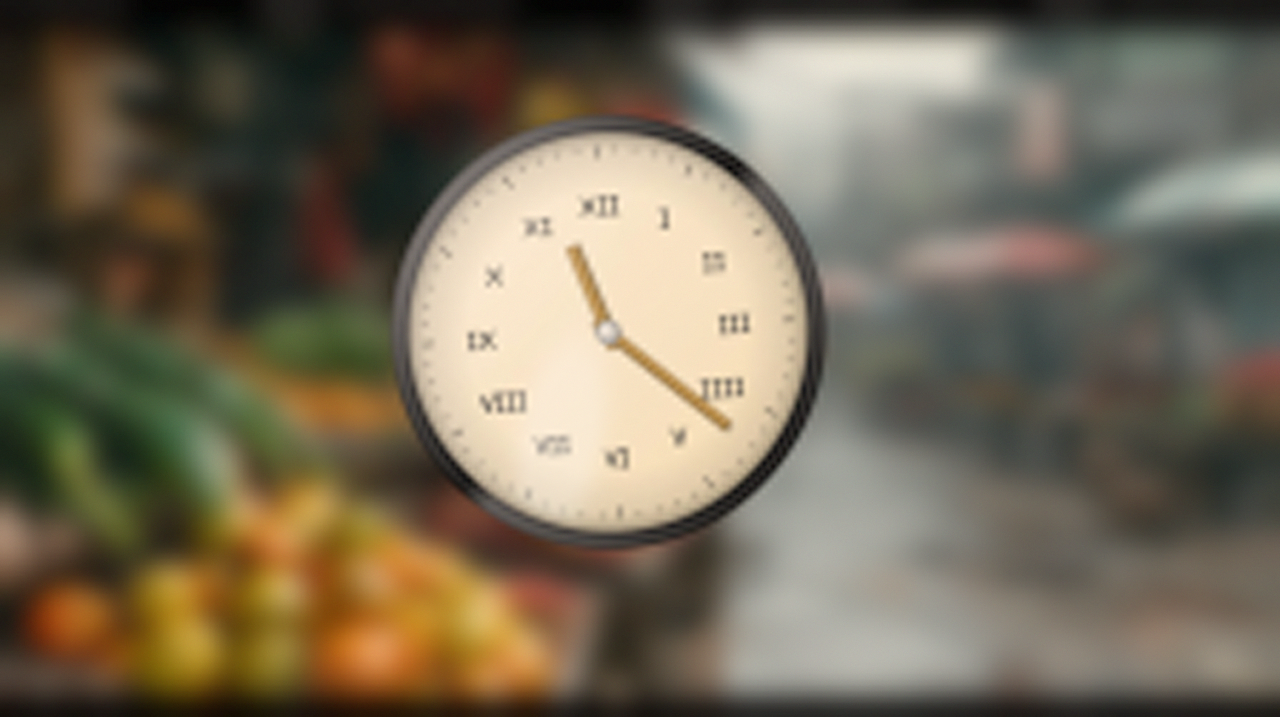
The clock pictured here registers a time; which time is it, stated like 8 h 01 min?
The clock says 11 h 22 min
